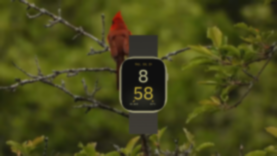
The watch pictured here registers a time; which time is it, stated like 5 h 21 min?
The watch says 8 h 58 min
